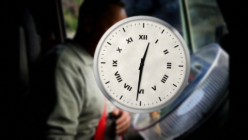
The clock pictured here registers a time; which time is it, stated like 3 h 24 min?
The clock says 12 h 31 min
